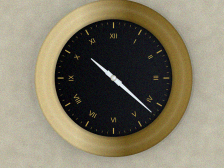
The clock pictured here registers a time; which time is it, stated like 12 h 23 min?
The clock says 10 h 22 min
